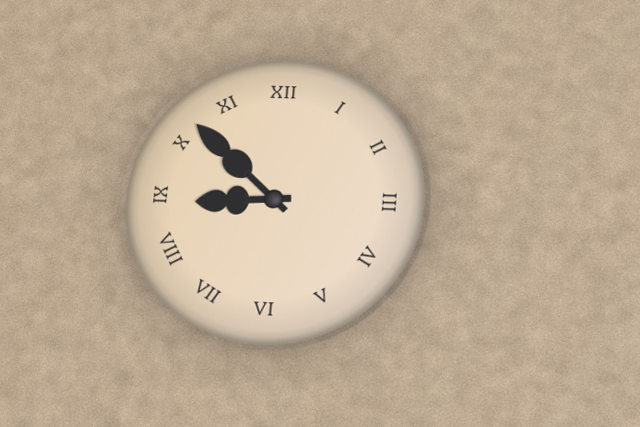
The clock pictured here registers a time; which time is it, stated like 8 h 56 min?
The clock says 8 h 52 min
